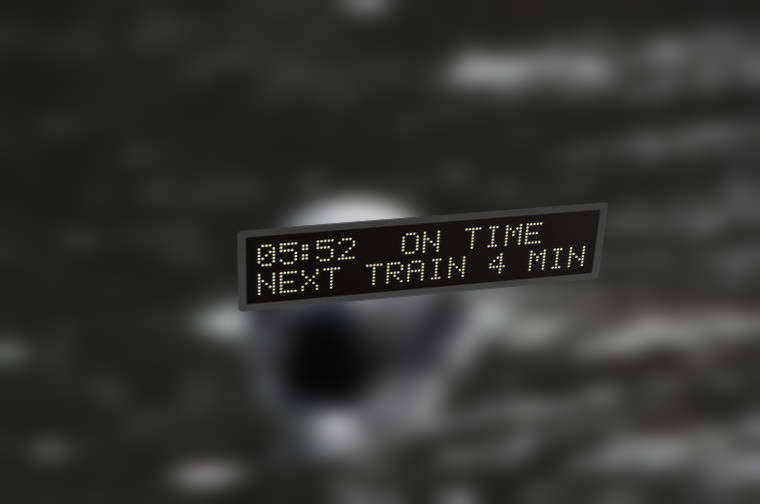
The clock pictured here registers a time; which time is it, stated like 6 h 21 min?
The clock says 5 h 52 min
